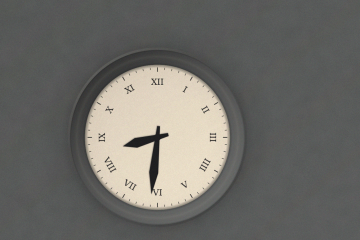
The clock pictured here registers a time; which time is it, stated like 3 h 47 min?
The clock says 8 h 31 min
